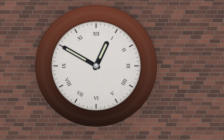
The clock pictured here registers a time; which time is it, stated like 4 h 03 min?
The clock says 12 h 50 min
